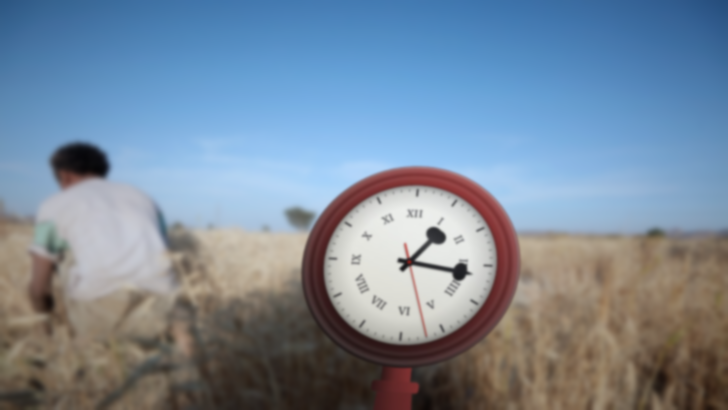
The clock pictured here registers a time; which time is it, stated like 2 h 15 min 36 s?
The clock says 1 h 16 min 27 s
